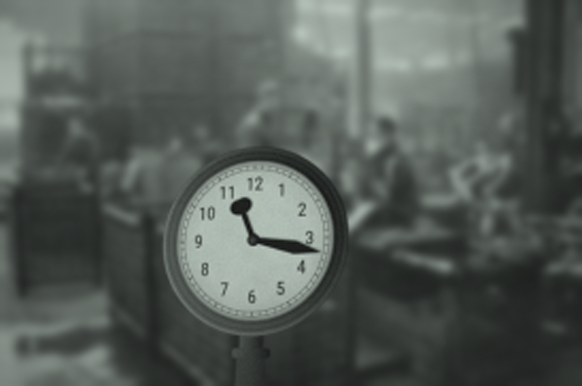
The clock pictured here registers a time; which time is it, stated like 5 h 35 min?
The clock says 11 h 17 min
